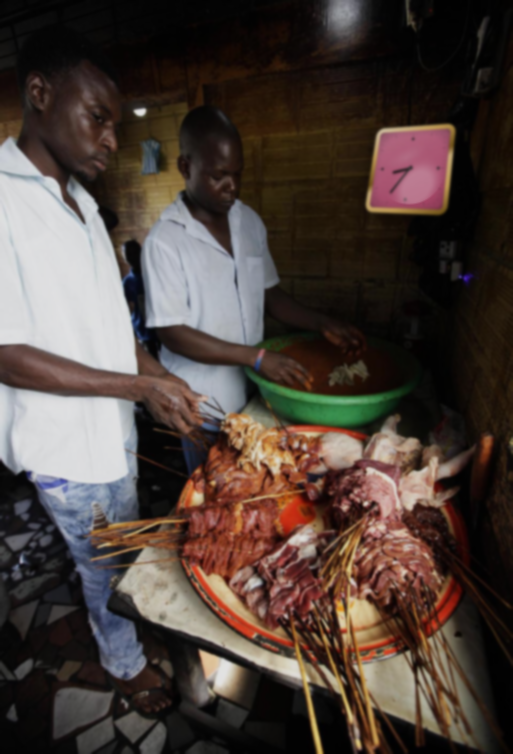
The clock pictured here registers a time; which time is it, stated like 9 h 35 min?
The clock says 8 h 36 min
